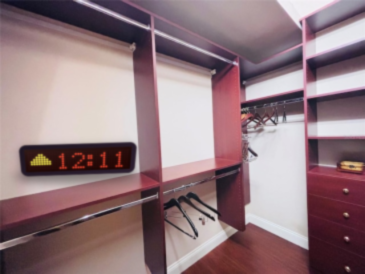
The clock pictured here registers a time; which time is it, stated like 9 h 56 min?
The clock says 12 h 11 min
